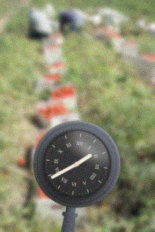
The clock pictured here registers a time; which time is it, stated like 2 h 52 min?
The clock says 1 h 39 min
